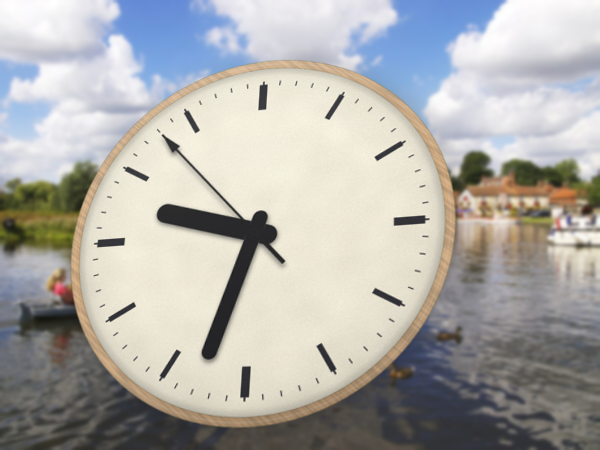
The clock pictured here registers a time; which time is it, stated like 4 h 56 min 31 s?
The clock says 9 h 32 min 53 s
